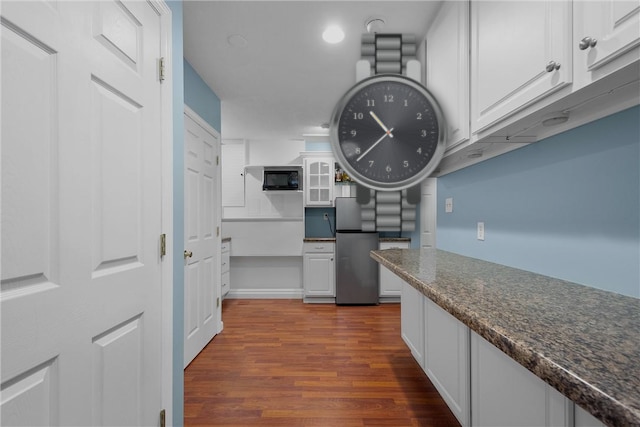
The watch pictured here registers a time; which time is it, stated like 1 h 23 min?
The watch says 10 h 38 min
